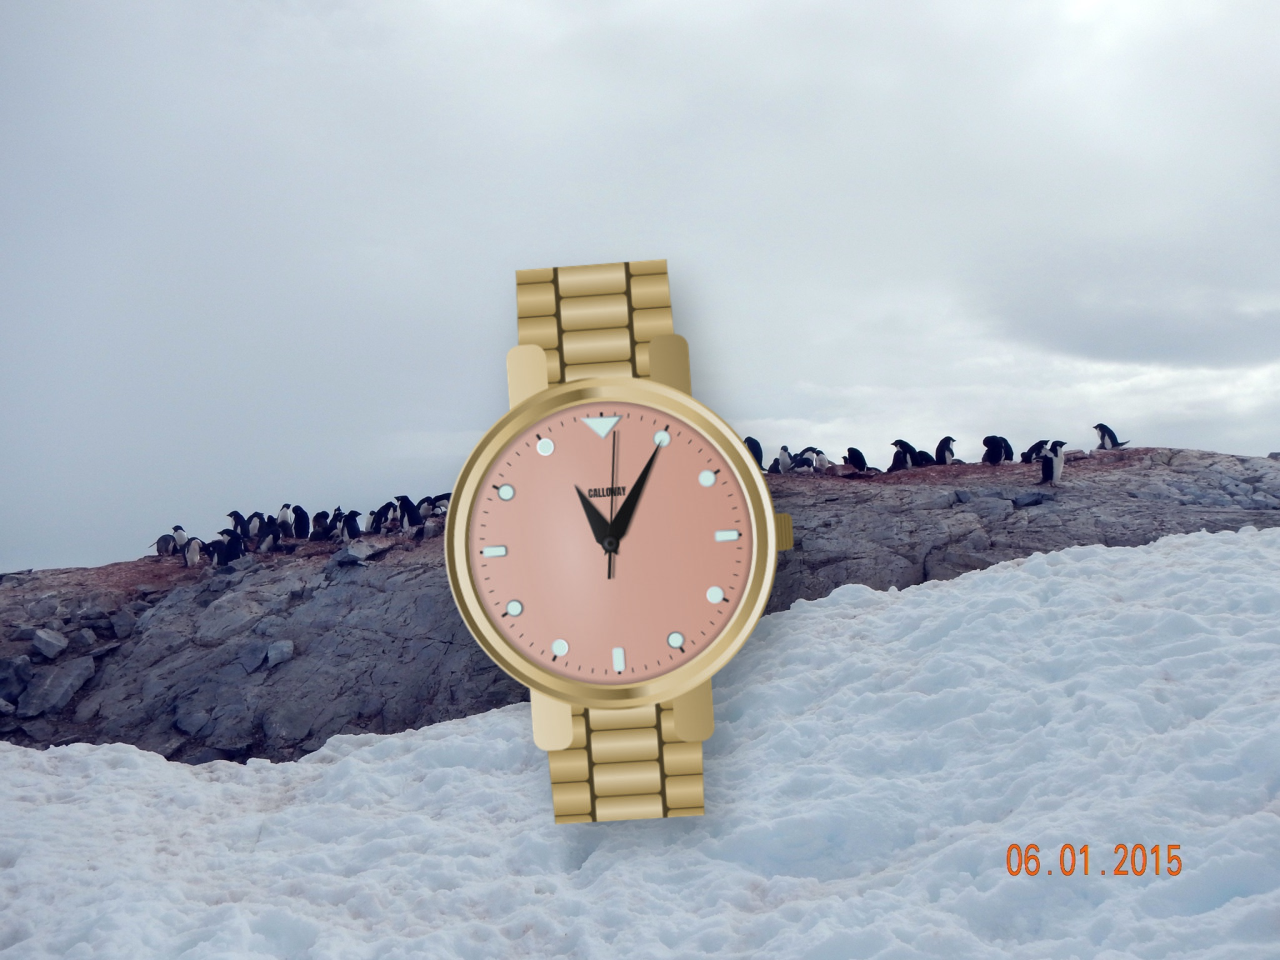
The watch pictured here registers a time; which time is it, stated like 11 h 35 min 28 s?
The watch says 11 h 05 min 01 s
